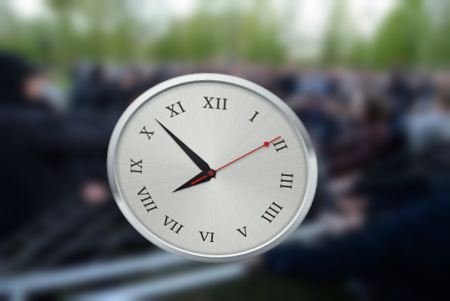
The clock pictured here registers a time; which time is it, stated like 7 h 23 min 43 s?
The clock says 7 h 52 min 09 s
